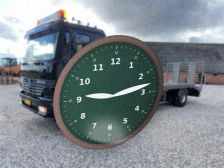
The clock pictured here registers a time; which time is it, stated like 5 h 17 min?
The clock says 9 h 13 min
